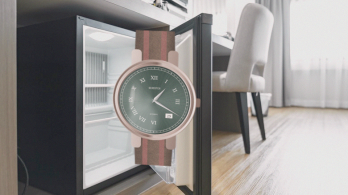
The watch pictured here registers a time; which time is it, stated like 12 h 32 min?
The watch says 1 h 20 min
